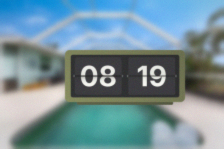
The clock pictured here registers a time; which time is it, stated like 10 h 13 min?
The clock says 8 h 19 min
